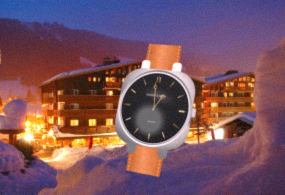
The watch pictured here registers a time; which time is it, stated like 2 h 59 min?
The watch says 12 h 59 min
